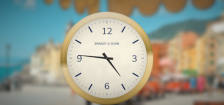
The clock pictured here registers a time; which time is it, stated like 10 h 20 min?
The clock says 4 h 46 min
